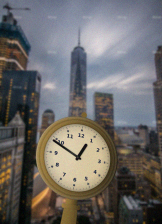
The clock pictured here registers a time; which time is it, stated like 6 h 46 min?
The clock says 12 h 49 min
